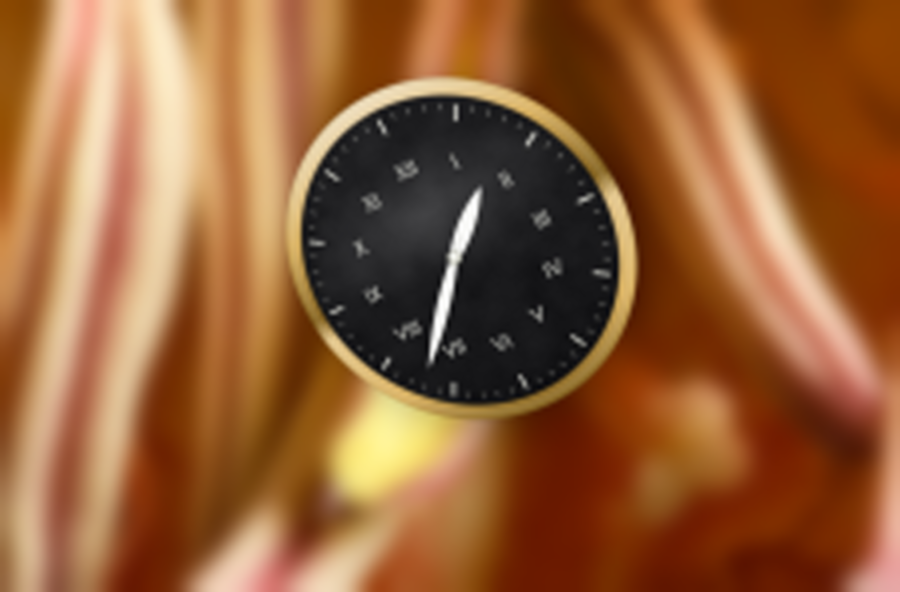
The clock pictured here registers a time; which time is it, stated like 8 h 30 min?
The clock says 1 h 37 min
